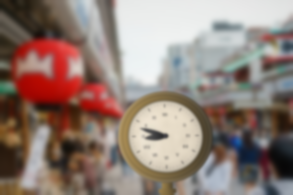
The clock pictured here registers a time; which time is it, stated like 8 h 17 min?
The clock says 8 h 48 min
